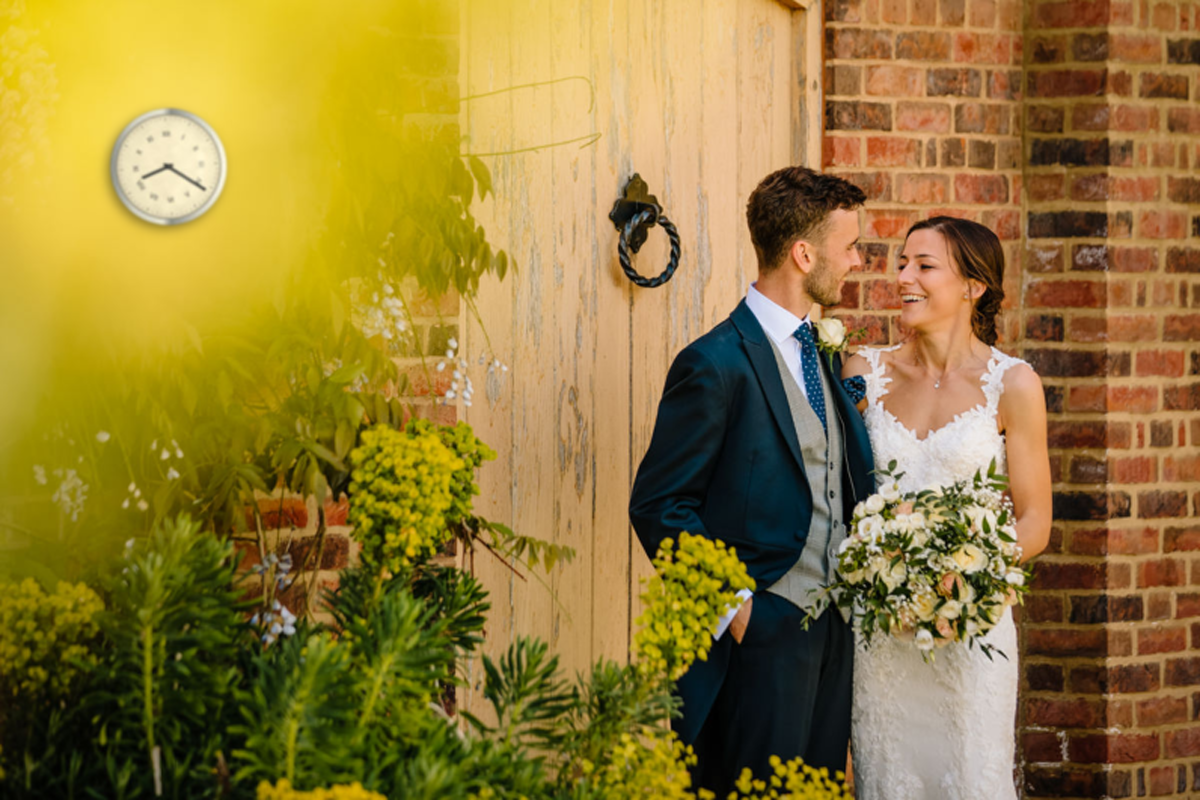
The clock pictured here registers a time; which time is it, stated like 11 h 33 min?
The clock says 8 h 21 min
